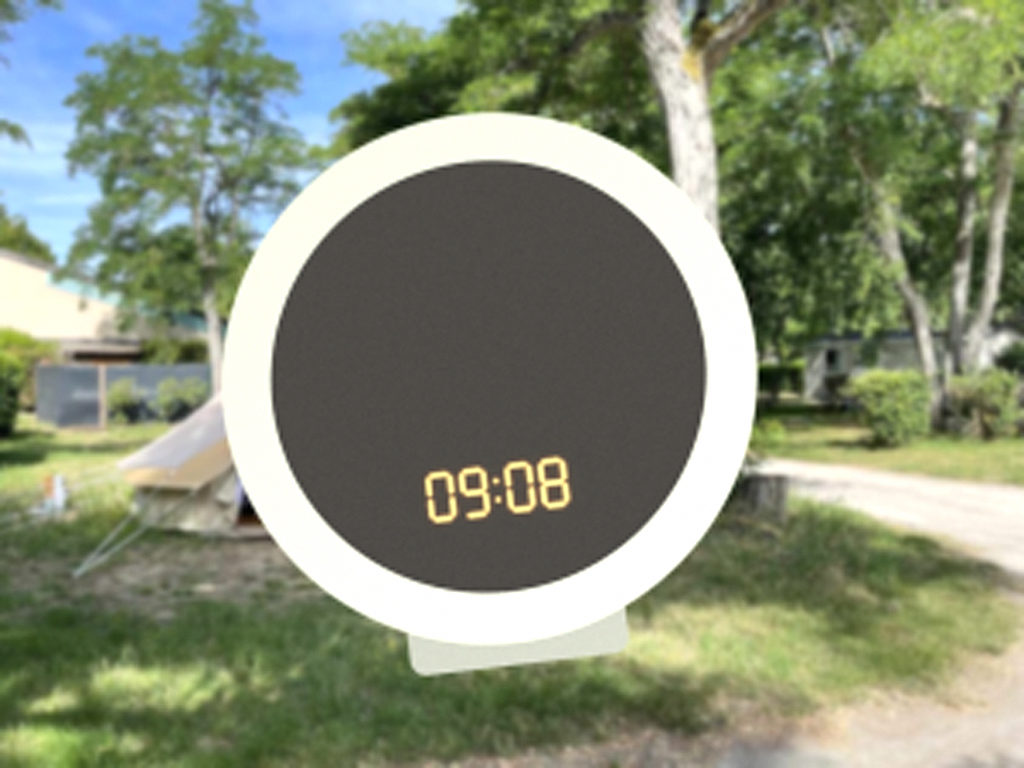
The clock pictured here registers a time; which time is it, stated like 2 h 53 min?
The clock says 9 h 08 min
